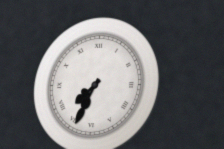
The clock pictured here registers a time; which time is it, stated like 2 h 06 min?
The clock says 7 h 34 min
